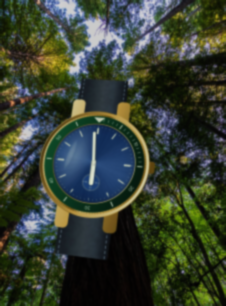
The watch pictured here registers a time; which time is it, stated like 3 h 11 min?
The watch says 5 h 59 min
